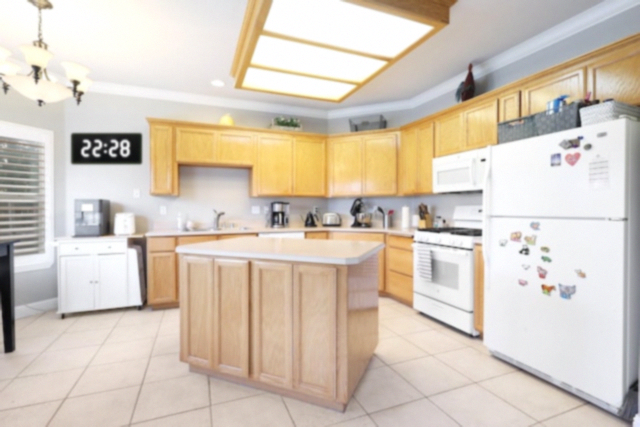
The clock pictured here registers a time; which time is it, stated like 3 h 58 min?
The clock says 22 h 28 min
